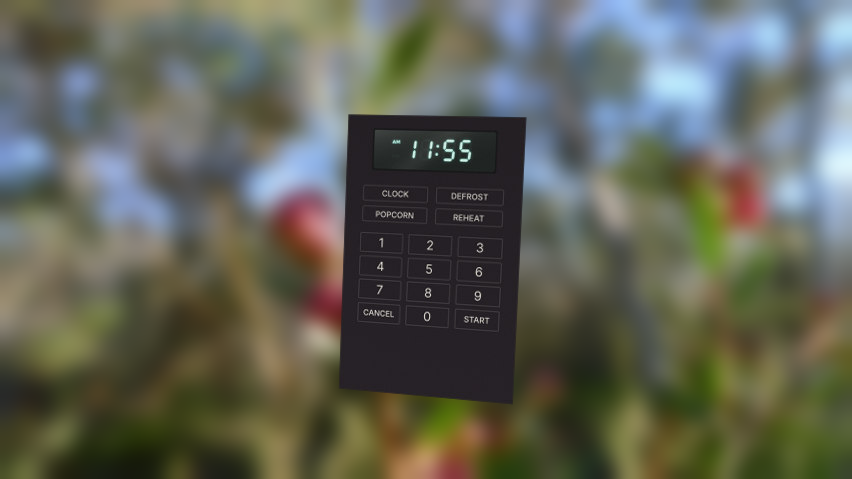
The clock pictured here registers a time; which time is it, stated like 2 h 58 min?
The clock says 11 h 55 min
